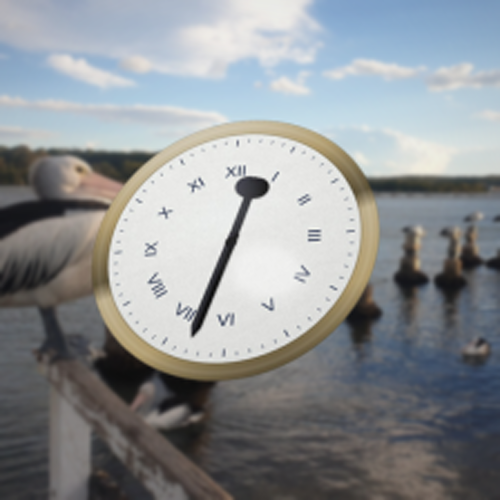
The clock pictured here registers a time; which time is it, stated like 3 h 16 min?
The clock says 12 h 33 min
